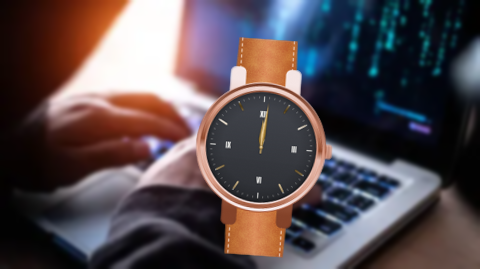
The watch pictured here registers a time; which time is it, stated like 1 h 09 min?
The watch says 12 h 01 min
